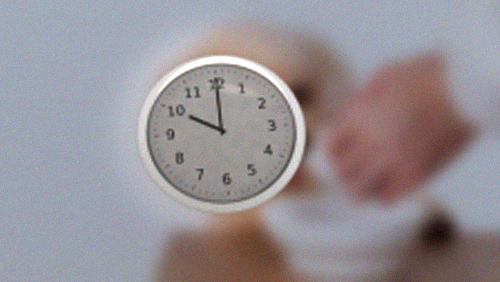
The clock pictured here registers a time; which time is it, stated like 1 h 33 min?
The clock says 10 h 00 min
